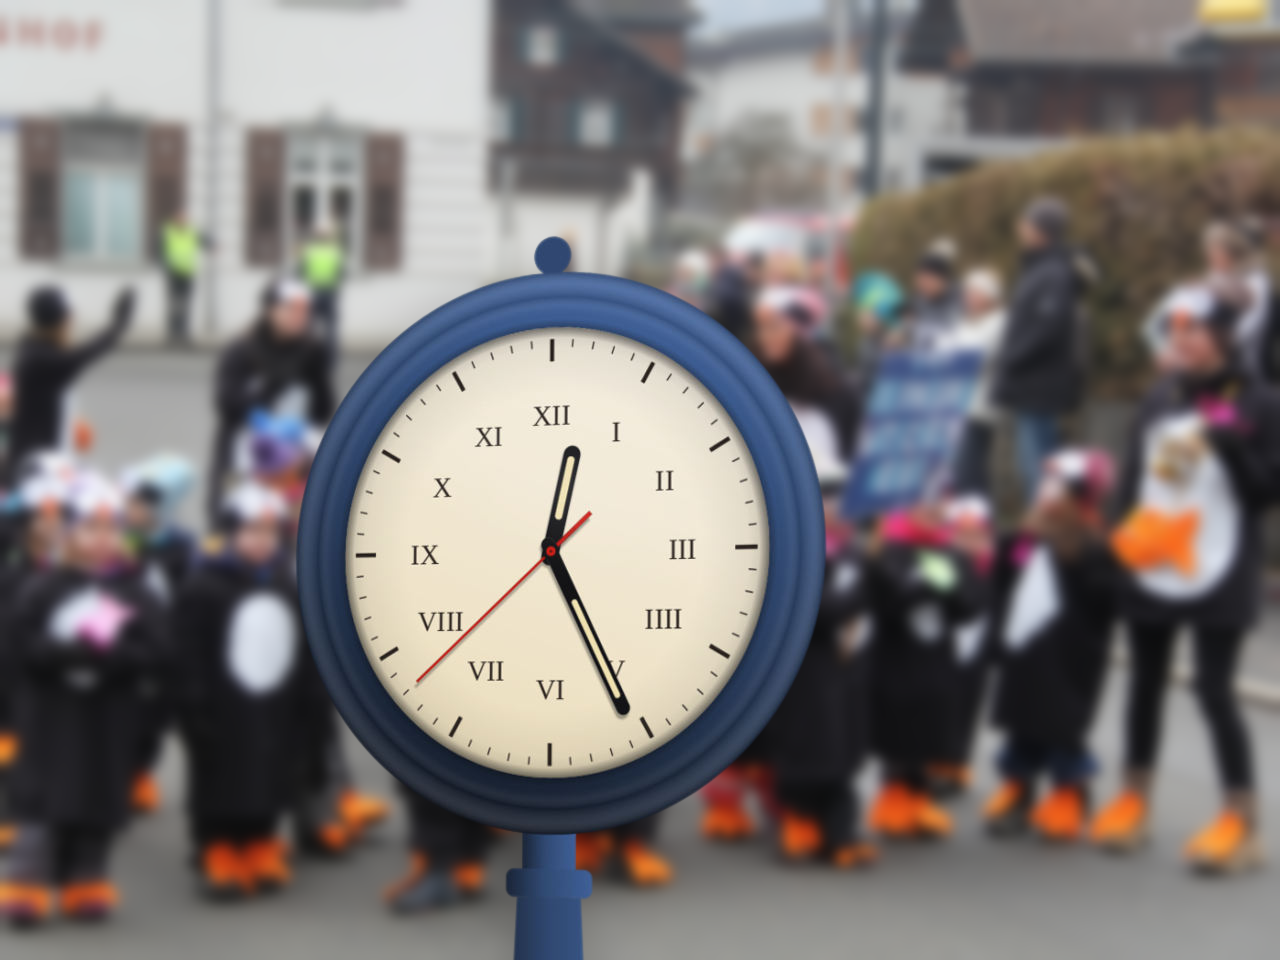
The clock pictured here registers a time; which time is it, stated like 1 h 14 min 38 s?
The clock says 12 h 25 min 38 s
